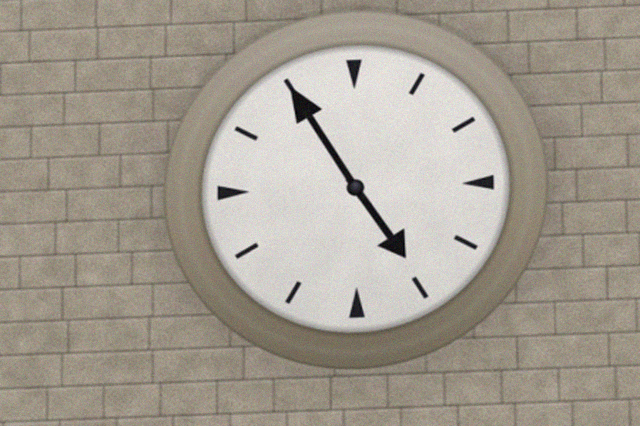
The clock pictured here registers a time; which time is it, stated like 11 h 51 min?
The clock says 4 h 55 min
